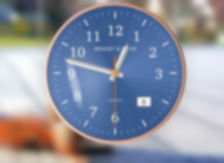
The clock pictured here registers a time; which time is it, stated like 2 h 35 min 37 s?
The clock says 12 h 47 min 30 s
